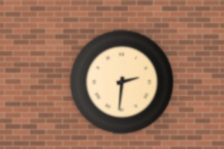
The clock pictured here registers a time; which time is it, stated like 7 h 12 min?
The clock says 2 h 31 min
